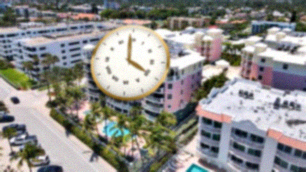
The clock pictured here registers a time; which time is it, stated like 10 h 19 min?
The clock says 3 h 59 min
